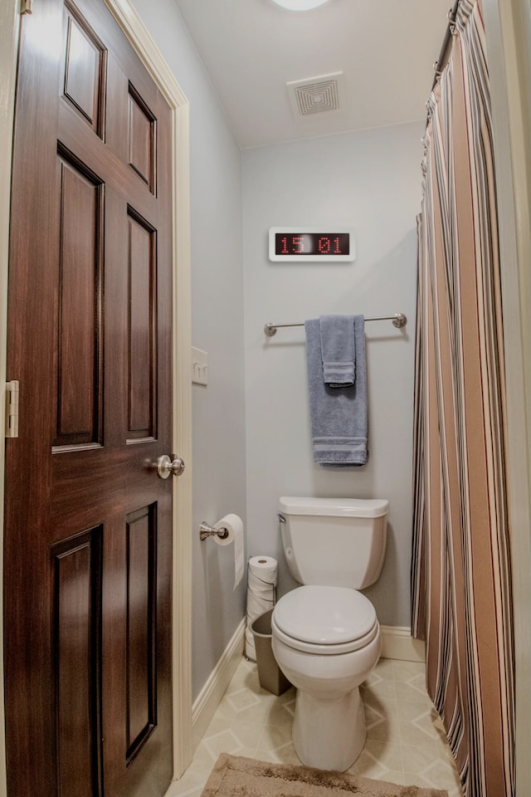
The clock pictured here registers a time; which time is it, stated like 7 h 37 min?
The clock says 15 h 01 min
